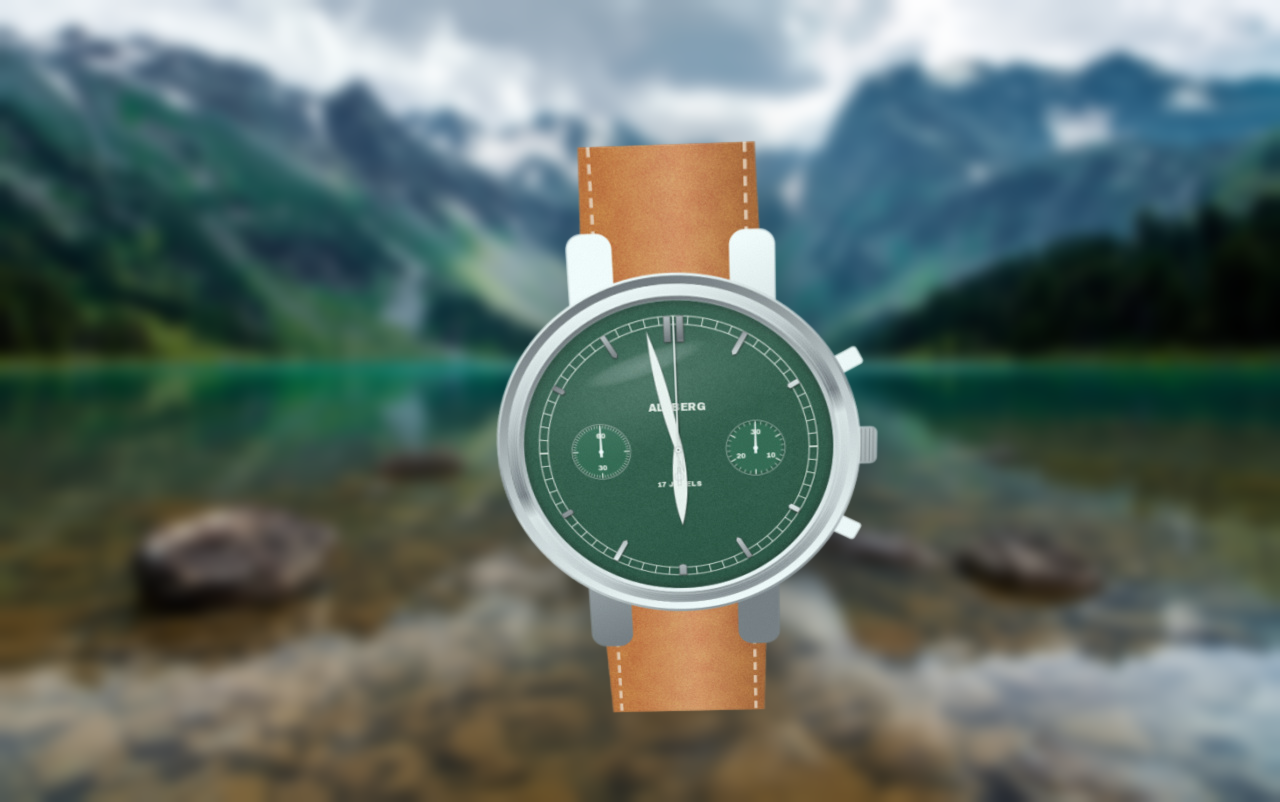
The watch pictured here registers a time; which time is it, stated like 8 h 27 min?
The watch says 5 h 58 min
